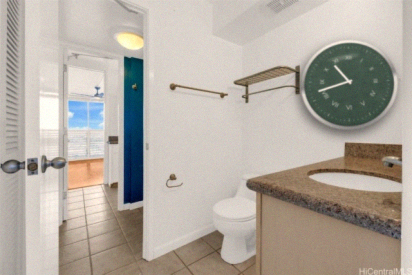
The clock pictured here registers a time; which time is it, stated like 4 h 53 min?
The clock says 10 h 42 min
